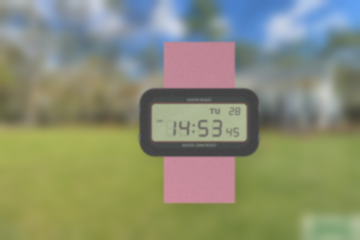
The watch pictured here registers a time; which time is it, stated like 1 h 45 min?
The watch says 14 h 53 min
